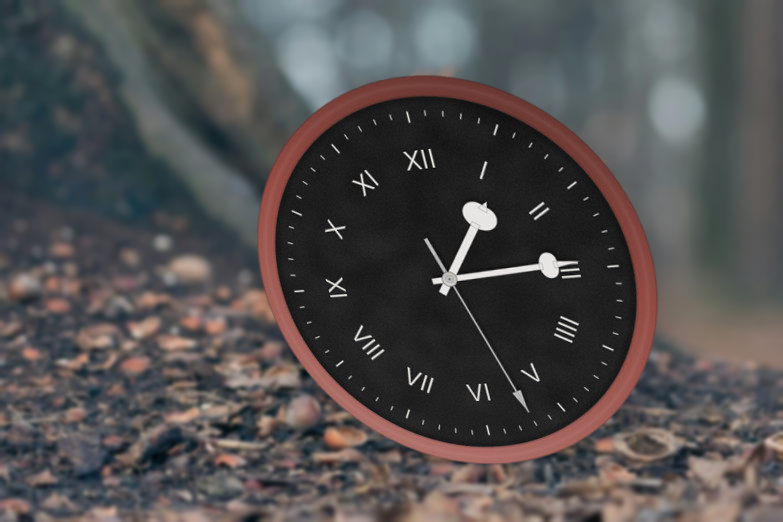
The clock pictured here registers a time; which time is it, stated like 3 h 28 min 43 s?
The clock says 1 h 14 min 27 s
